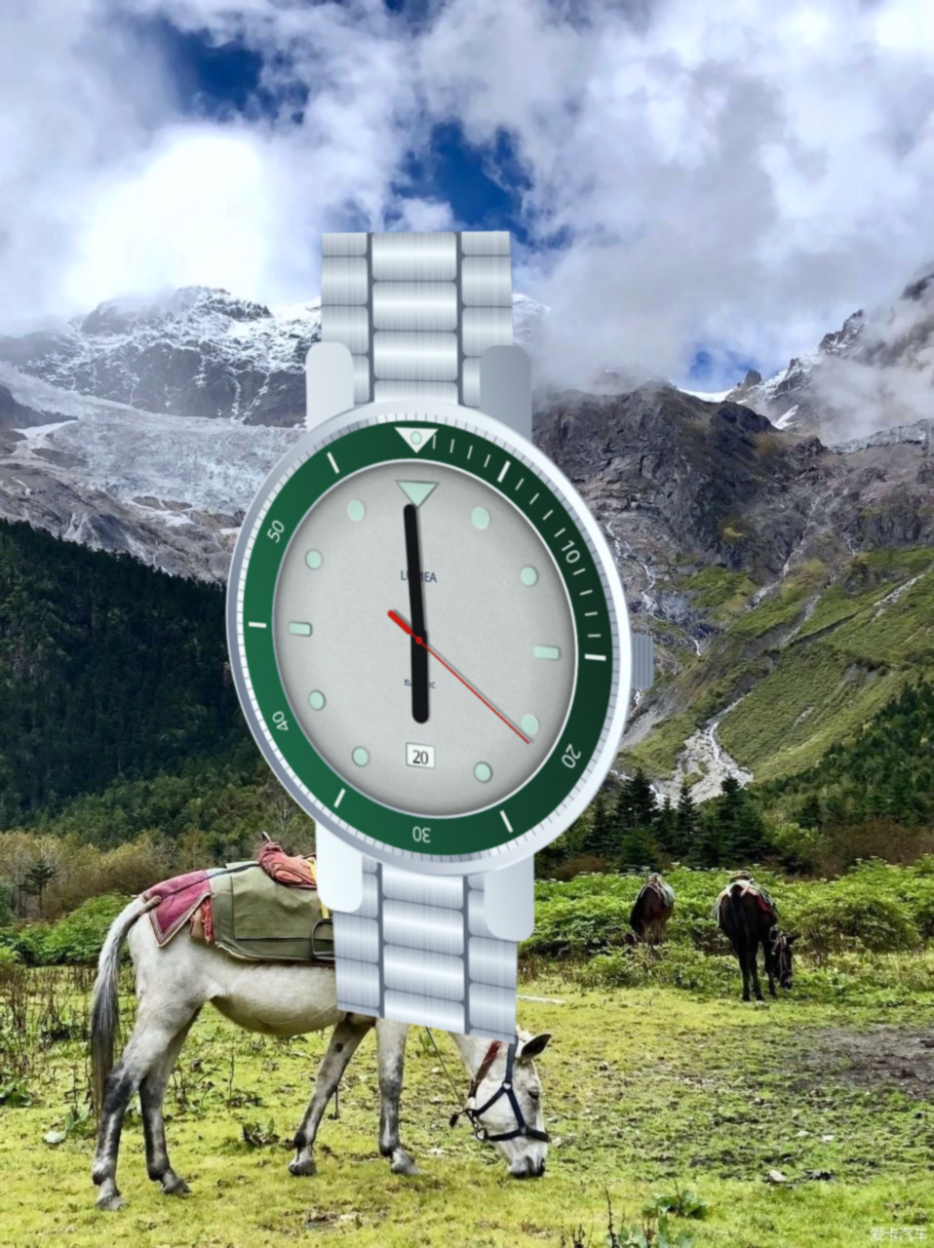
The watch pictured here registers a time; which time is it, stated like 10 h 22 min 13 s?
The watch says 5 h 59 min 21 s
